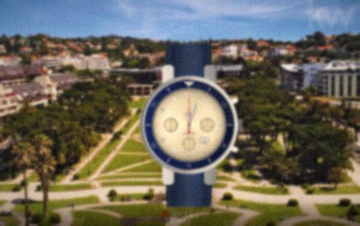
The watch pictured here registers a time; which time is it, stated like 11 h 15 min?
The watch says 12 h 03 min
